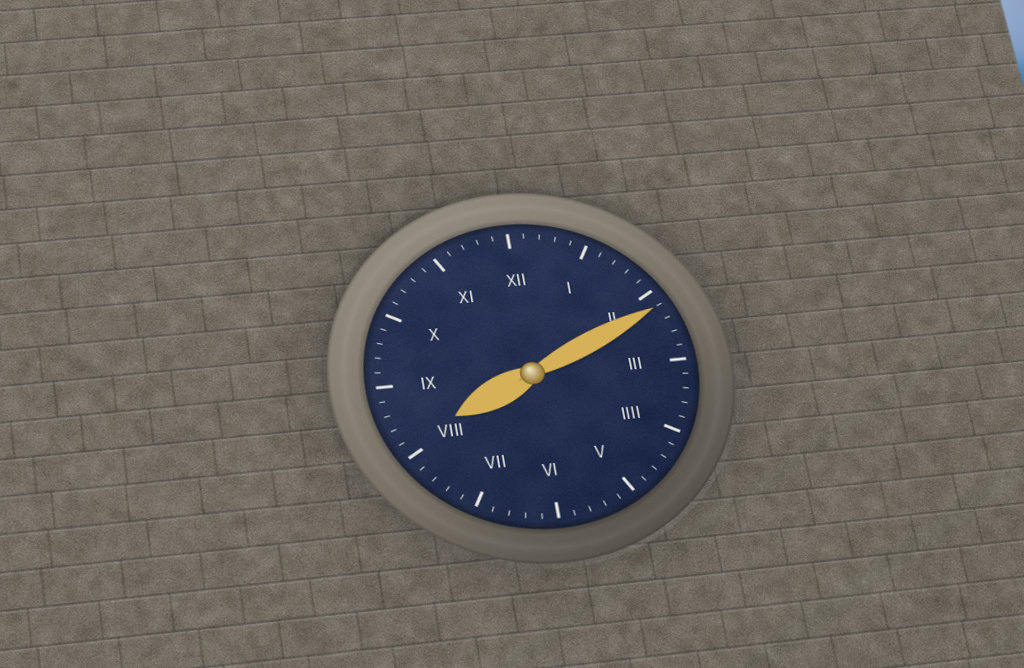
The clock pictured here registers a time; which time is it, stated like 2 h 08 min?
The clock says 8 h 11 min
